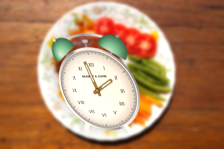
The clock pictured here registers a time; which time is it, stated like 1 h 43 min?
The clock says 1 h 58 min
